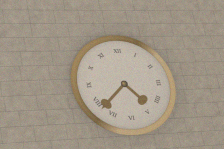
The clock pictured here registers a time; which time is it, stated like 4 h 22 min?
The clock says 4 h 38 min
